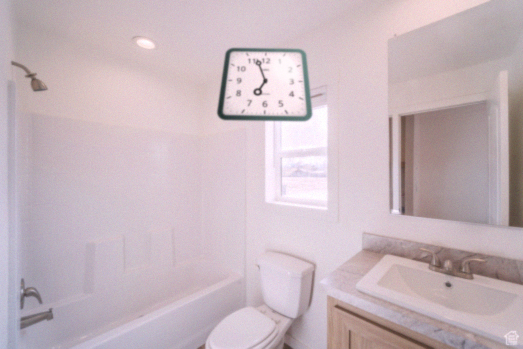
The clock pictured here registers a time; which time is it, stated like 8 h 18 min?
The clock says 6 h 57 min
